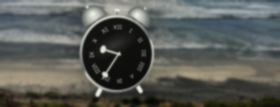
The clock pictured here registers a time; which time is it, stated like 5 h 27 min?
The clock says 9 h 36 min
